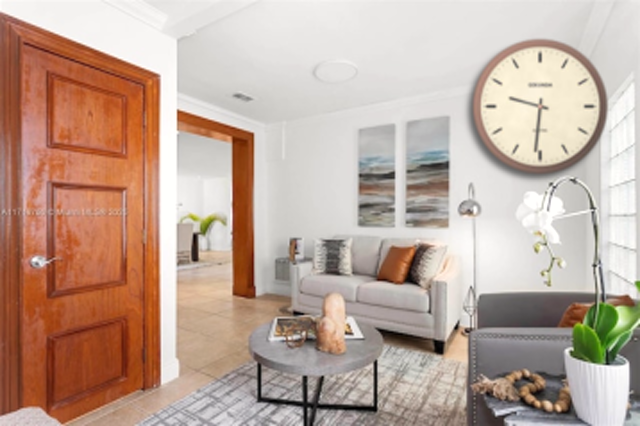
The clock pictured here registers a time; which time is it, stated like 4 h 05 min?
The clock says 9 h 31 min
